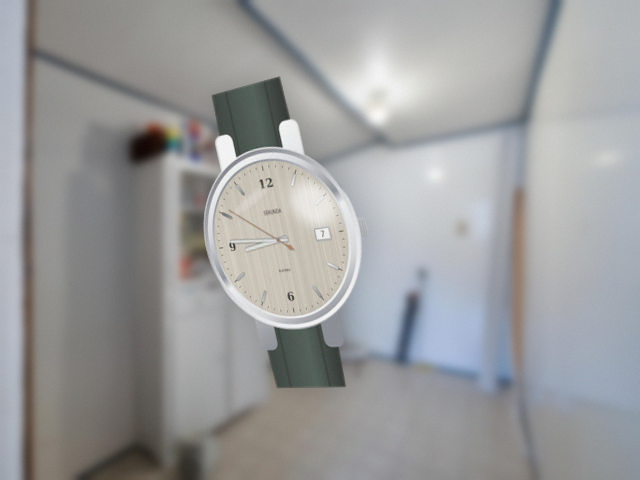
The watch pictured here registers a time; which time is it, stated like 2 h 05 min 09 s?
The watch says 8 h 45 min 51 s
